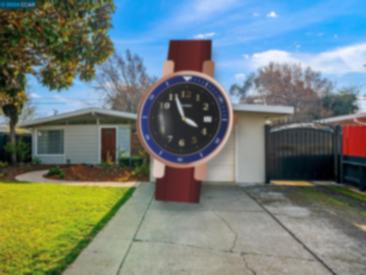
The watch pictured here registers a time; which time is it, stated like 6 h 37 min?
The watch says 3 h 56 min
